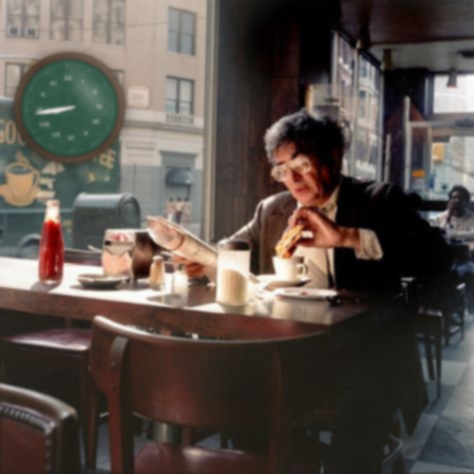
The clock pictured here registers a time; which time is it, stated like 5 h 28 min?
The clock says 8 h 44 min
